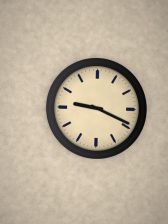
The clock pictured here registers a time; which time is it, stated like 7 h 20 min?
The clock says 9 h 19 min
